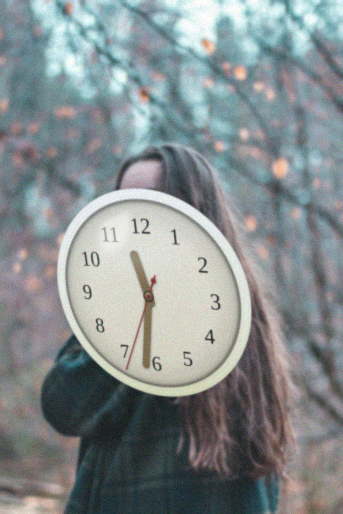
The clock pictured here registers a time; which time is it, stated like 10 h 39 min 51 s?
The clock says 11 h 31 min 34 s
